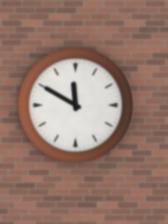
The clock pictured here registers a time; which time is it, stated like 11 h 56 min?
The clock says 11 h 50 min
